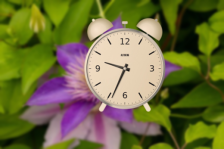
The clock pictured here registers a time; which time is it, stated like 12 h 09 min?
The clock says 9 h 34 min
